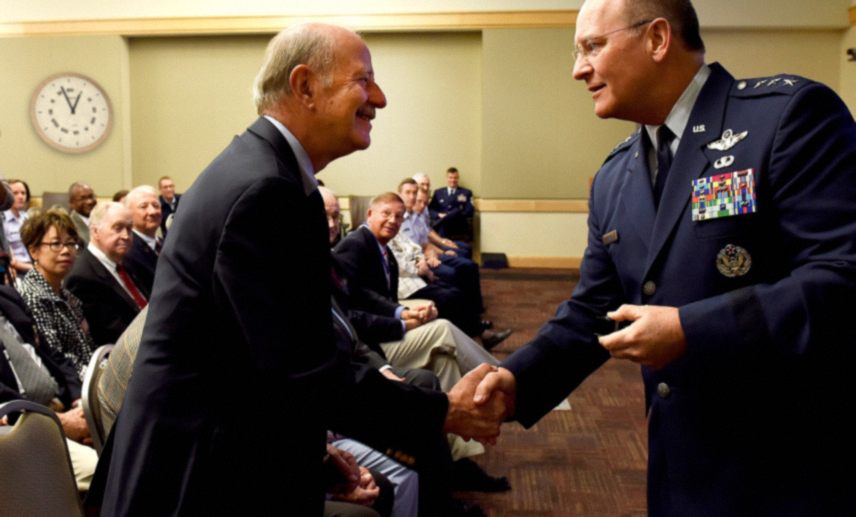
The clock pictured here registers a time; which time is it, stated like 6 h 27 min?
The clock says 12 h 57 min
